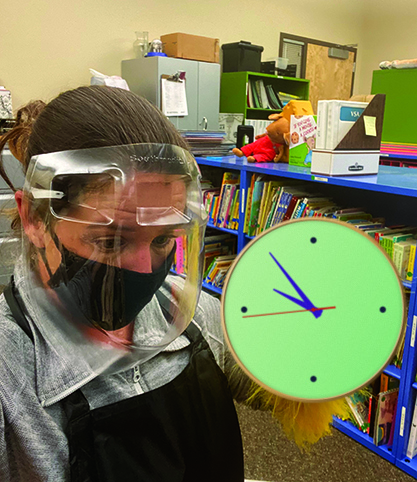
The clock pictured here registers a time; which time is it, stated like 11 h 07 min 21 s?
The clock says 9 h 53 min 44 s
